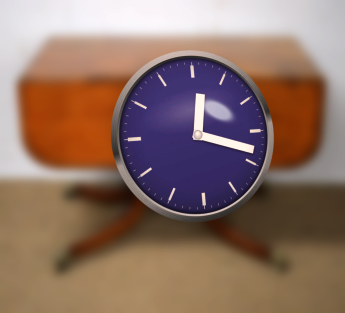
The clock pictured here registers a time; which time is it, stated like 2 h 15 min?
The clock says 12 h 18 min
